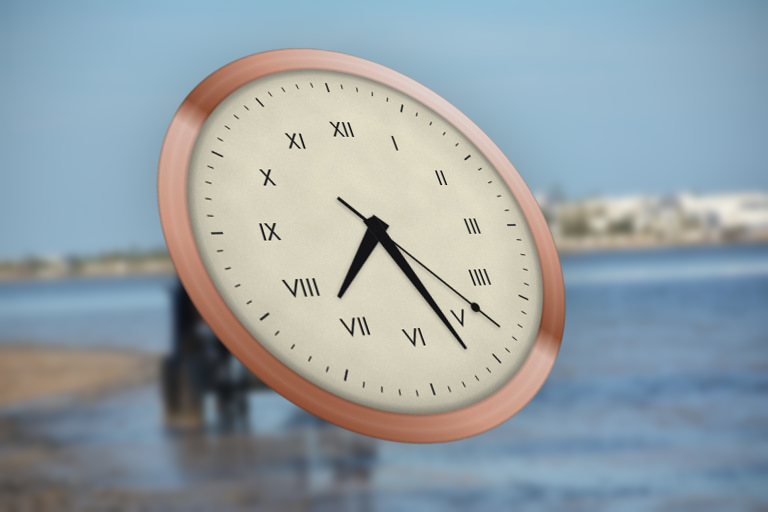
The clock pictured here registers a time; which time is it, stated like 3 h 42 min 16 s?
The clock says 7 h 26 min 23 s
